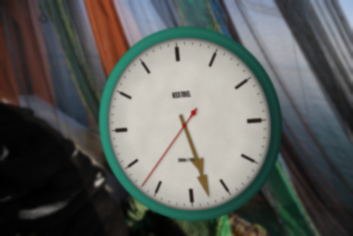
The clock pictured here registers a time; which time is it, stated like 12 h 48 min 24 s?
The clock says 5 h 27 min 37 s
